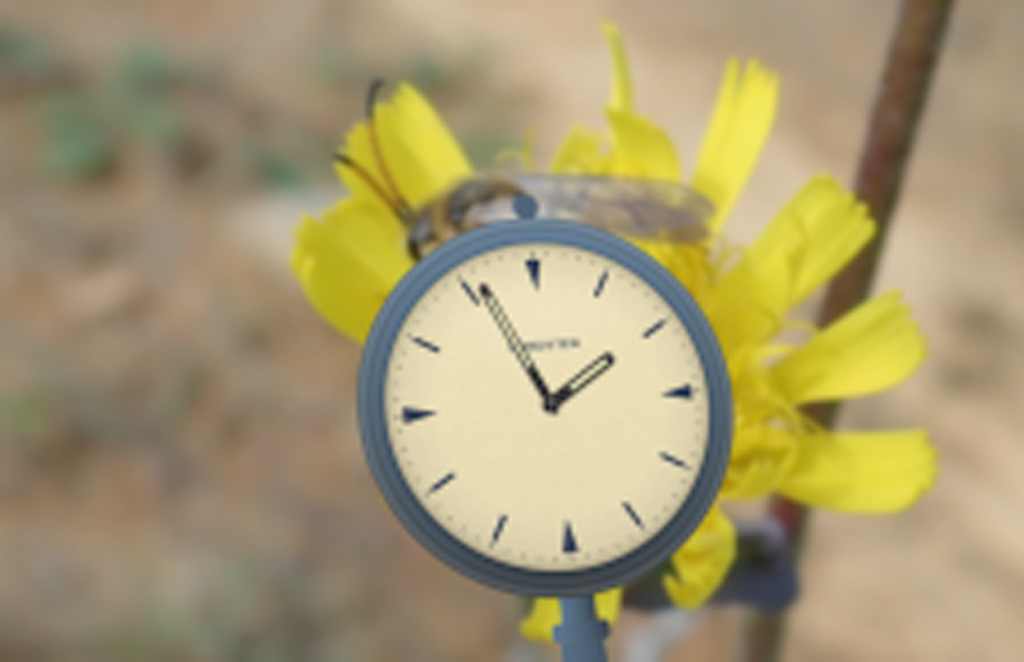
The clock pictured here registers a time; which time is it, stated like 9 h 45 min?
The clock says 1 h 56 min
